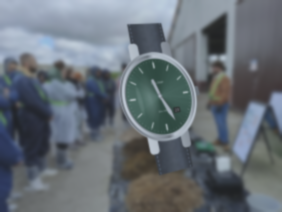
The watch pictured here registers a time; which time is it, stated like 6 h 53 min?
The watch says 11 h 26 min
